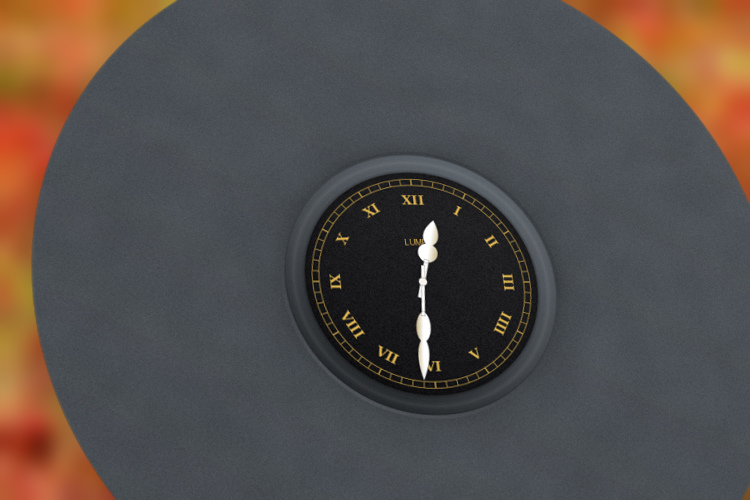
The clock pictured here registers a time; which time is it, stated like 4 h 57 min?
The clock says 12 h 31 min
